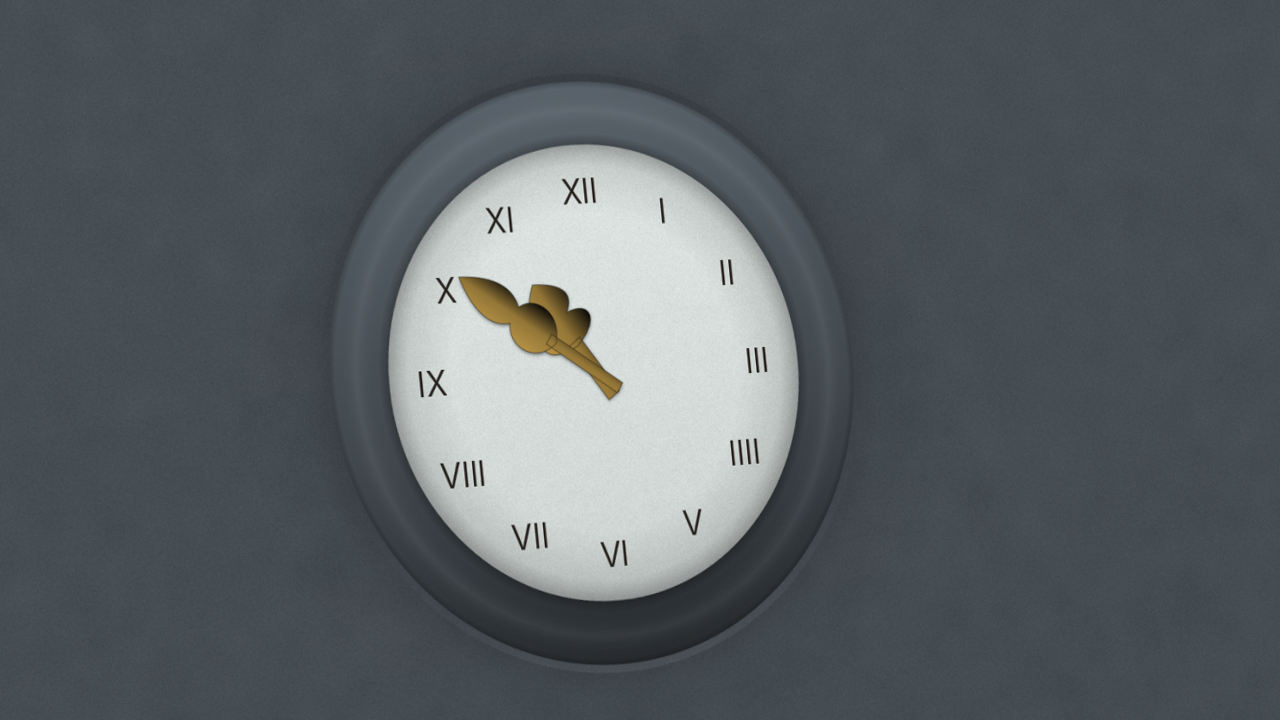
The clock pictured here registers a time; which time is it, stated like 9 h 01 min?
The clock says 10 h 51 min
